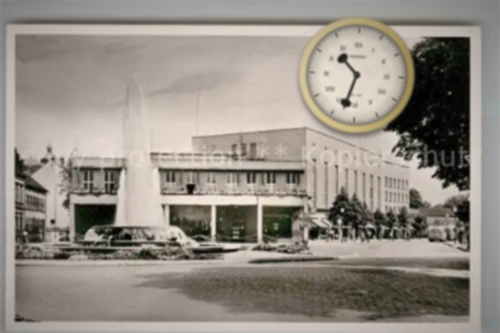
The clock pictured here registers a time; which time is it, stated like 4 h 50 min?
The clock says 10 h 33 min
